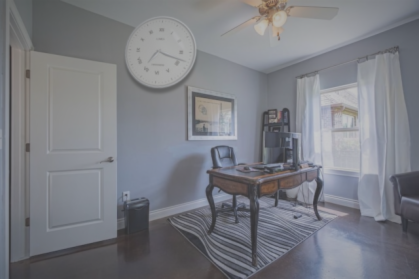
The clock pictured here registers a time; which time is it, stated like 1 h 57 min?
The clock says 7 h 18 min
